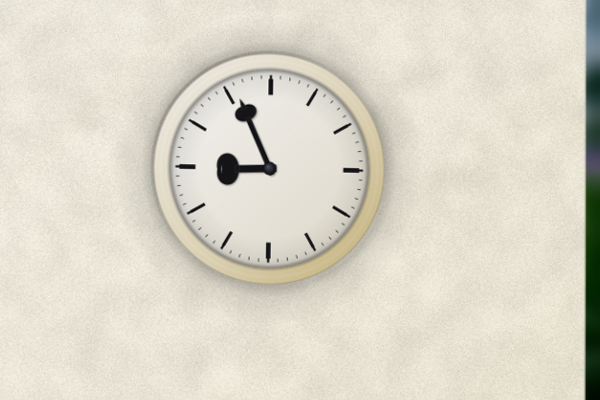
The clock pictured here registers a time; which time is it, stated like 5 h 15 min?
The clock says 8 h 56 min
